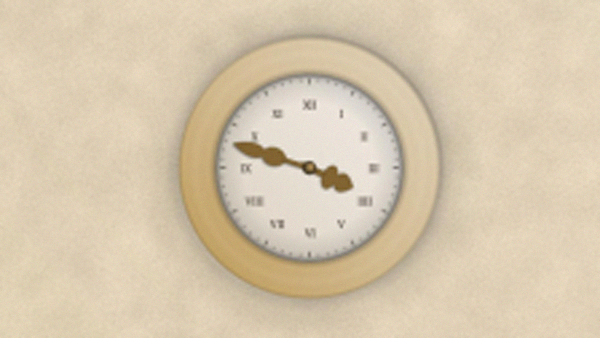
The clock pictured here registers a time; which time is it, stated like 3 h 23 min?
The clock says 3 h 48 min
